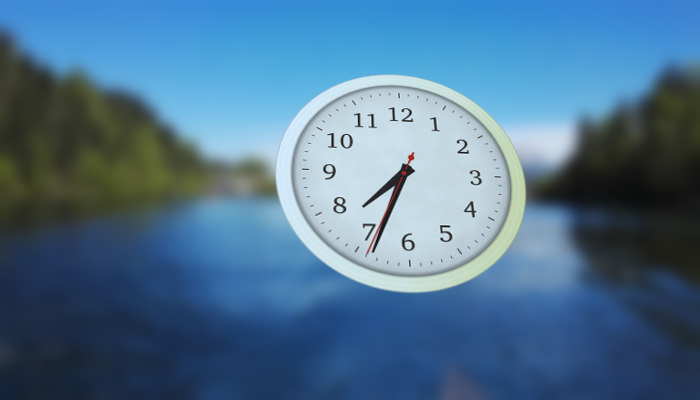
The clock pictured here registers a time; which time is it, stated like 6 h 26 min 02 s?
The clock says 7 h 33 min 34 s
